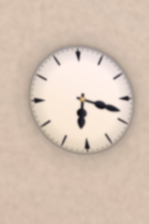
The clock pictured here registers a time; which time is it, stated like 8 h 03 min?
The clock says 6 h 18 min
